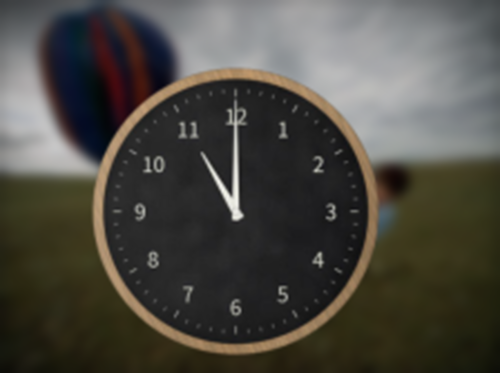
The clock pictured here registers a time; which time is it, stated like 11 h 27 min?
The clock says 11 h 00 min
